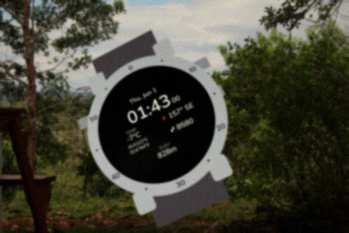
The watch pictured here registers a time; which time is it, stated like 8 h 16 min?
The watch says 1 h 43 min
